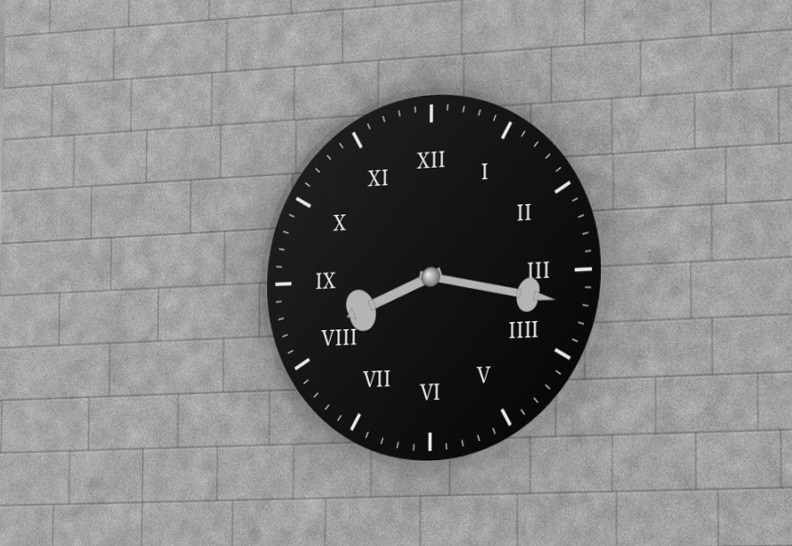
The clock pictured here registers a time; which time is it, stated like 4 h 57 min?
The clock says 8 h 17 min
